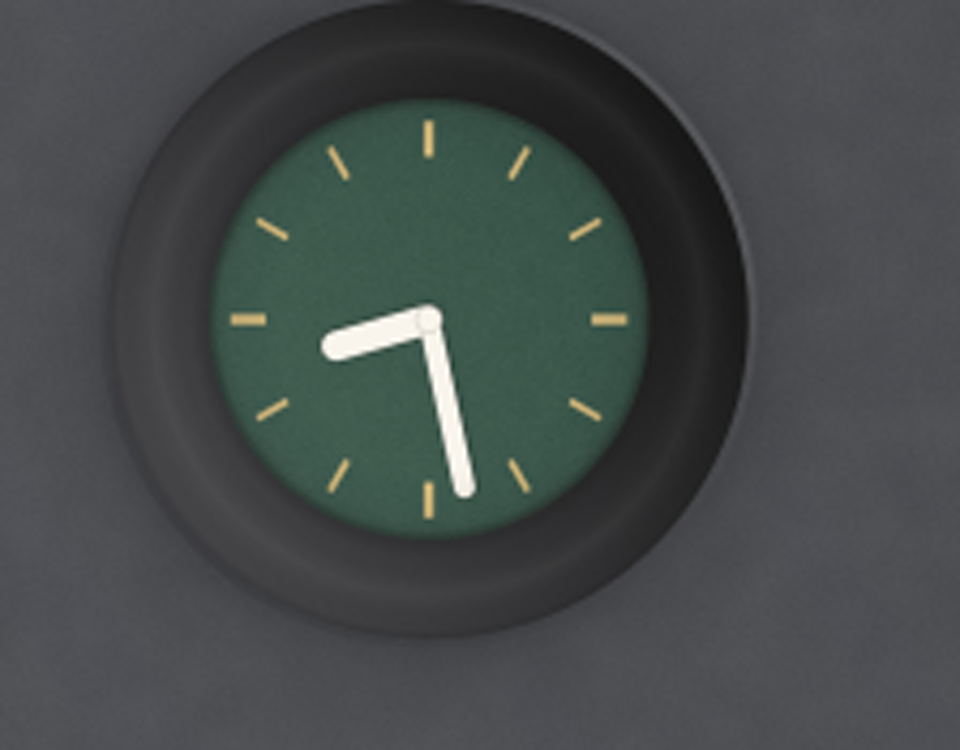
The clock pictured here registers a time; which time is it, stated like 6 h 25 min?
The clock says 8 h 28 min
